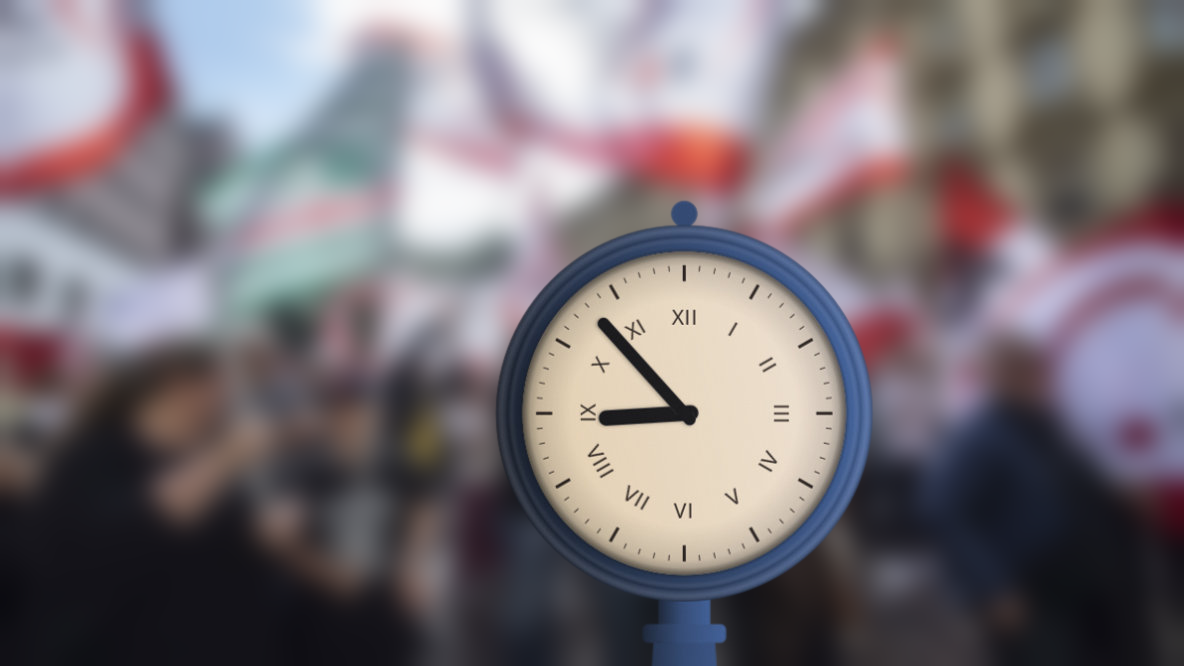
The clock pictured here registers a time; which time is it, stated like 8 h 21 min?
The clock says 8 h 53 min
